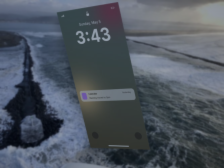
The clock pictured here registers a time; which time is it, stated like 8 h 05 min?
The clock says 3 h 43 min
